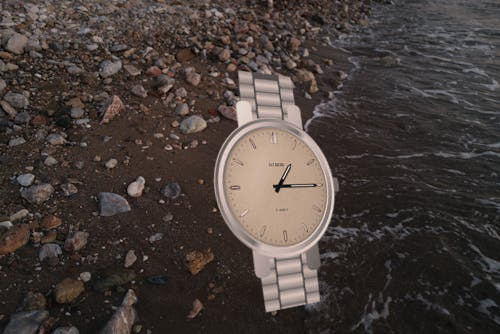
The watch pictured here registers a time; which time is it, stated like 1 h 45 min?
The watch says 1 h 15 min
